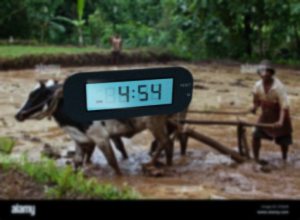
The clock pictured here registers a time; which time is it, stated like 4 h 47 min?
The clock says 4 h 54 min
